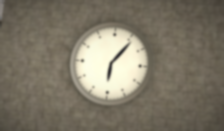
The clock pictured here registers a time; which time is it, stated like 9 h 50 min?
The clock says 6 h 06 min
